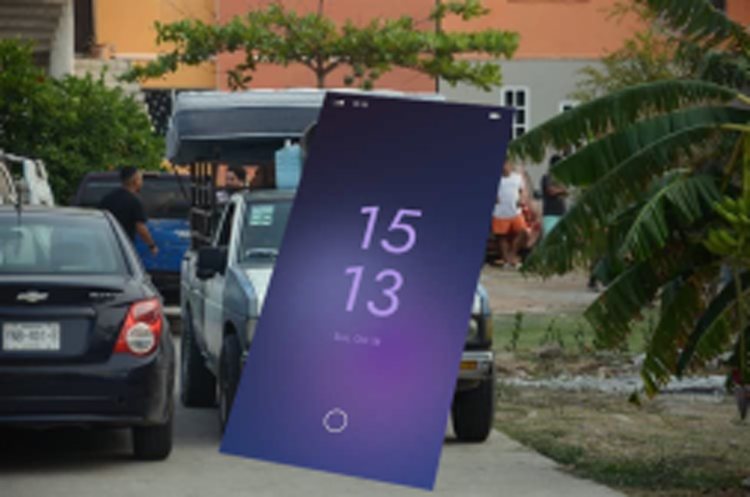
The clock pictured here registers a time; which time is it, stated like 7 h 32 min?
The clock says 15 h 13 min
